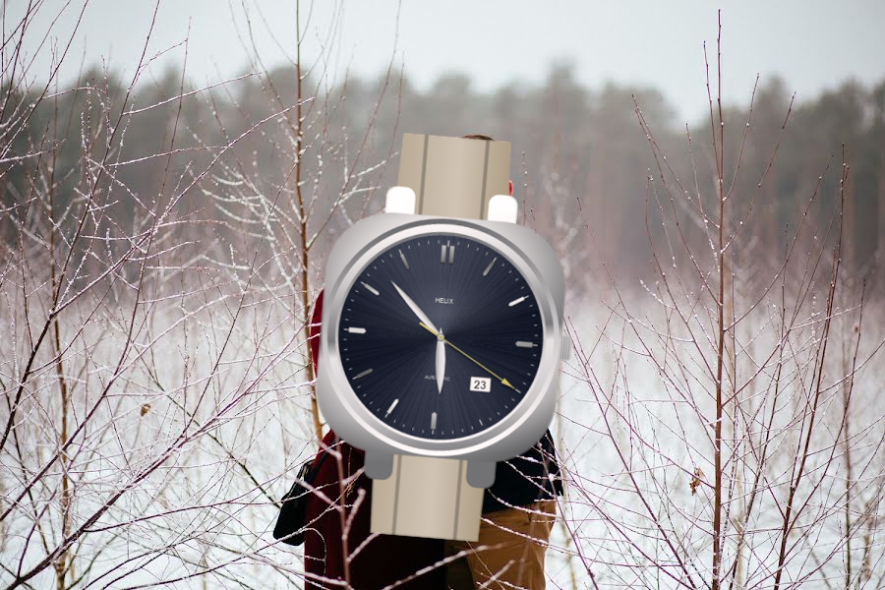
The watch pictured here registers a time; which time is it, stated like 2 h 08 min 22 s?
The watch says 5 h 52 min 20 s
